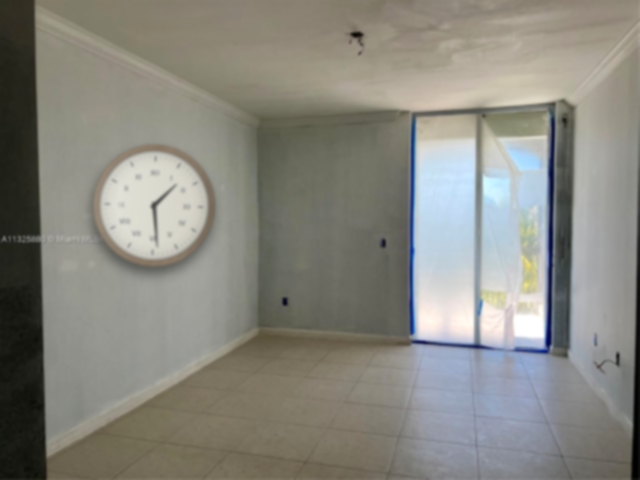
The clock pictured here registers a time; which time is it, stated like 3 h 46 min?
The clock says 1 h 29 min
